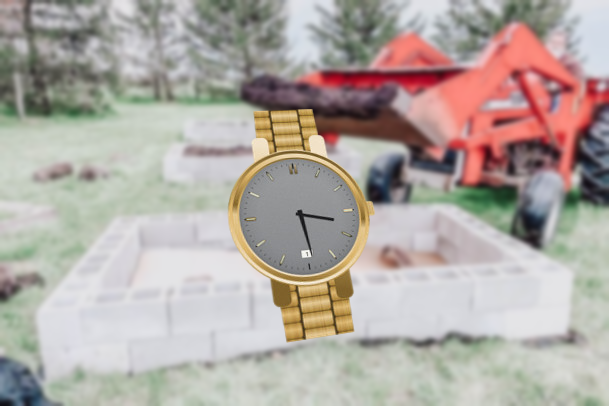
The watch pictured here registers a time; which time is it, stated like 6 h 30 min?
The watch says 3 h 29 min
